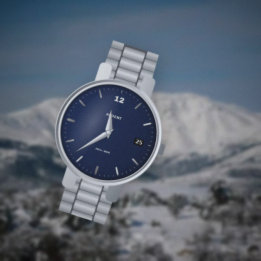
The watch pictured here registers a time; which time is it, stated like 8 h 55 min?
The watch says 11 h 37 min
